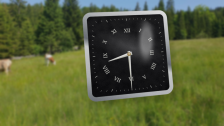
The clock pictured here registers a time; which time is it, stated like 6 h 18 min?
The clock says 8 h 30 min
